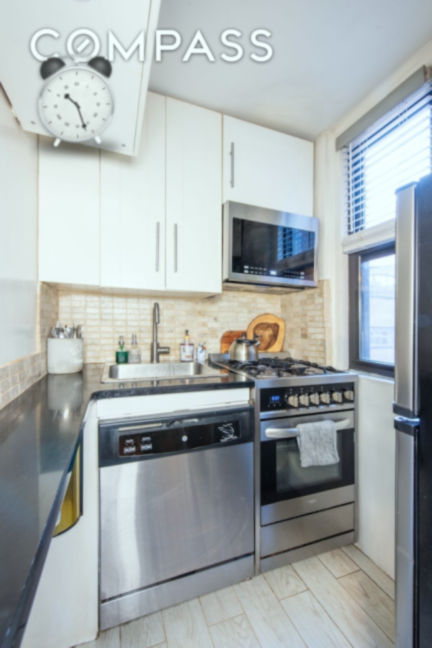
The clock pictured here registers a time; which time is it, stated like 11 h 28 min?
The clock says 10 h 27 min
